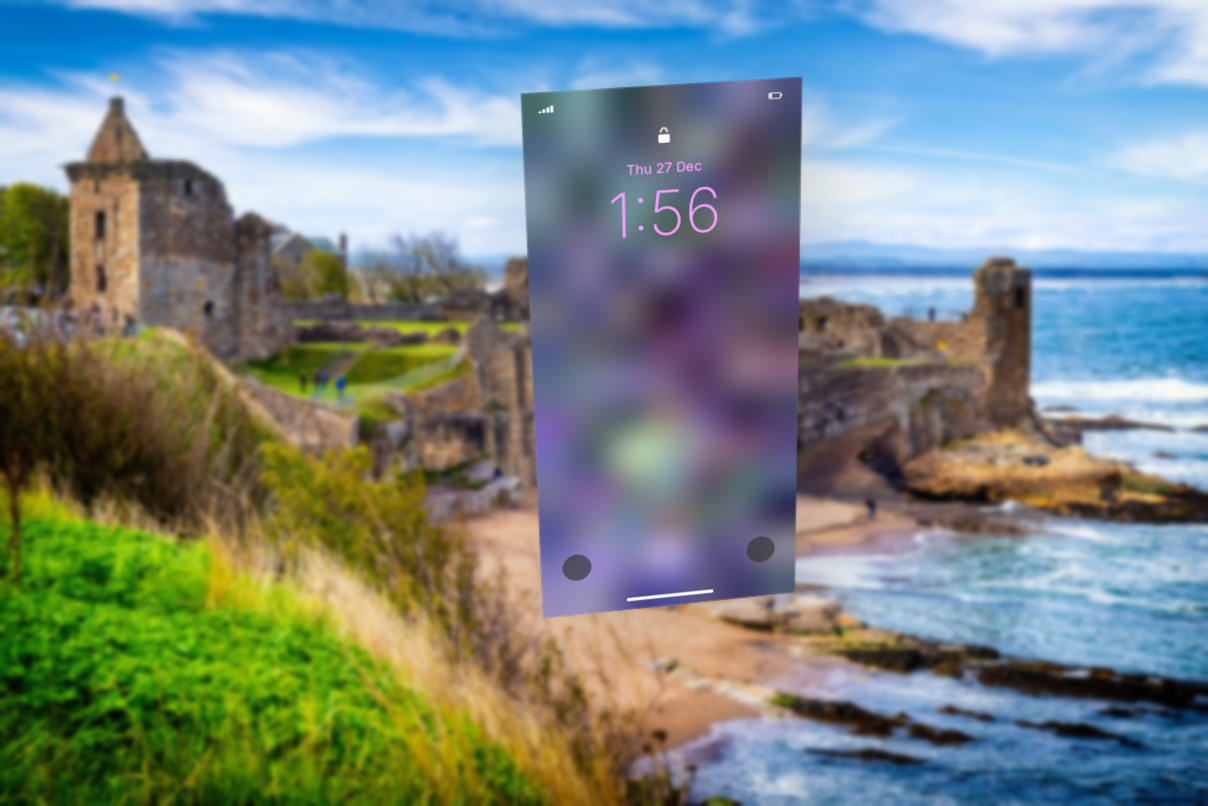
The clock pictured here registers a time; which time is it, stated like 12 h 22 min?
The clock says 1 h 56 min
